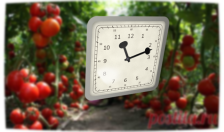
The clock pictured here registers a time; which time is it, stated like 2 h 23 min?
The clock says 11 h 12 min
